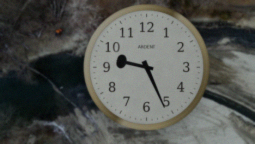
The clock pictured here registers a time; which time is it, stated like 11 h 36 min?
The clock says 9 h 26 min
